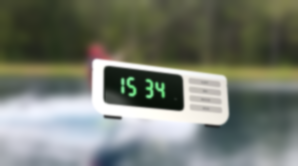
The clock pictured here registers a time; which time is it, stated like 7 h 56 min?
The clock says 15 h 34 min
